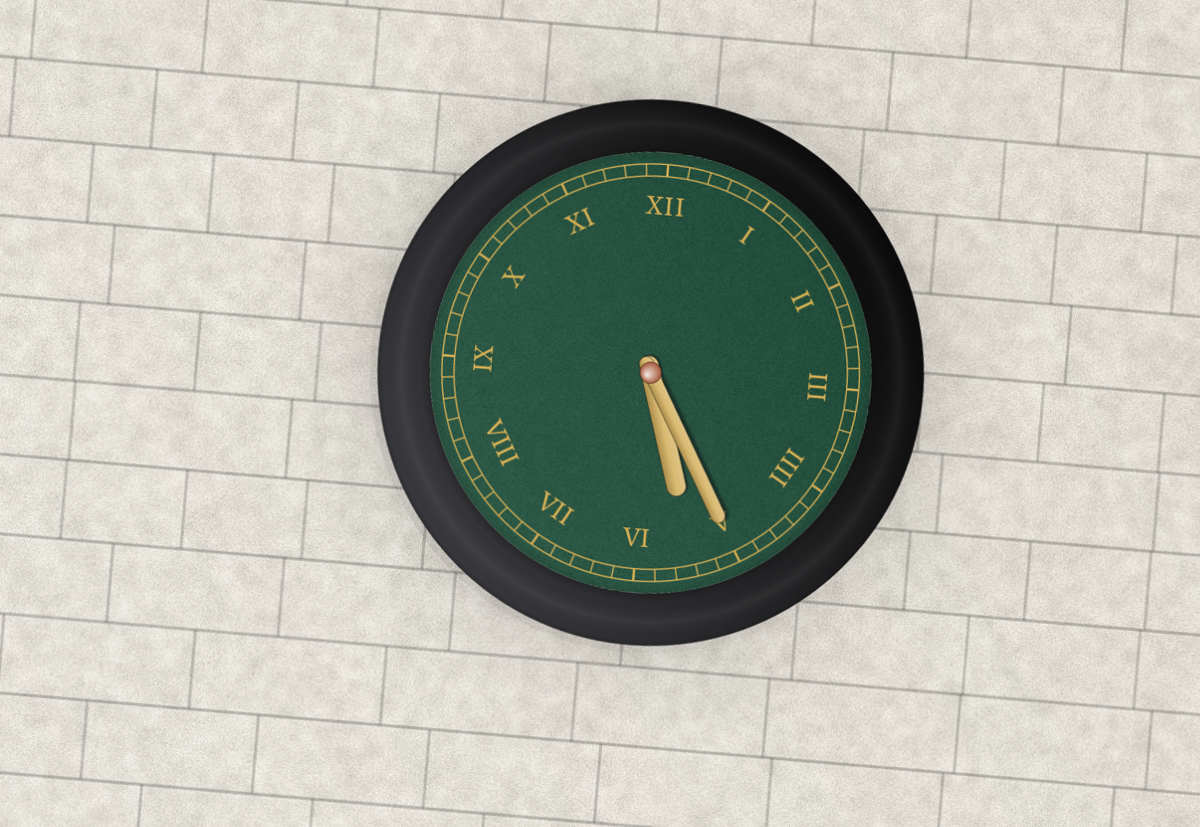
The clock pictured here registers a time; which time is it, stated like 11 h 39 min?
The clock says 5 h 25 min
